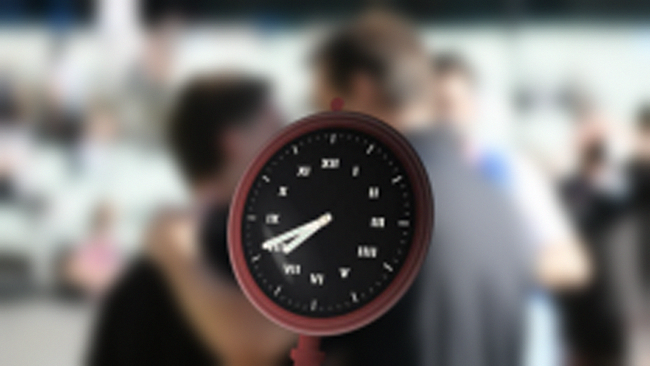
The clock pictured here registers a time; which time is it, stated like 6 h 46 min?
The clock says 7 h 41 min
